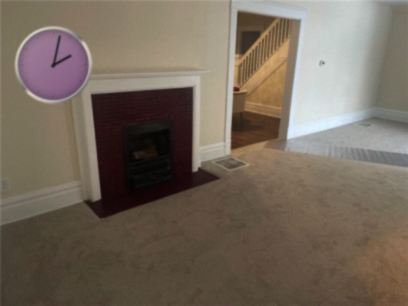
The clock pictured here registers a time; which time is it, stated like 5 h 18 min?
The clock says 2 h 02 min
